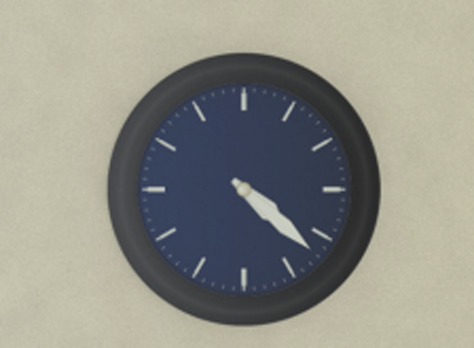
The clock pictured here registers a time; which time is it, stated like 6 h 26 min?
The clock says 4 h 22 min
